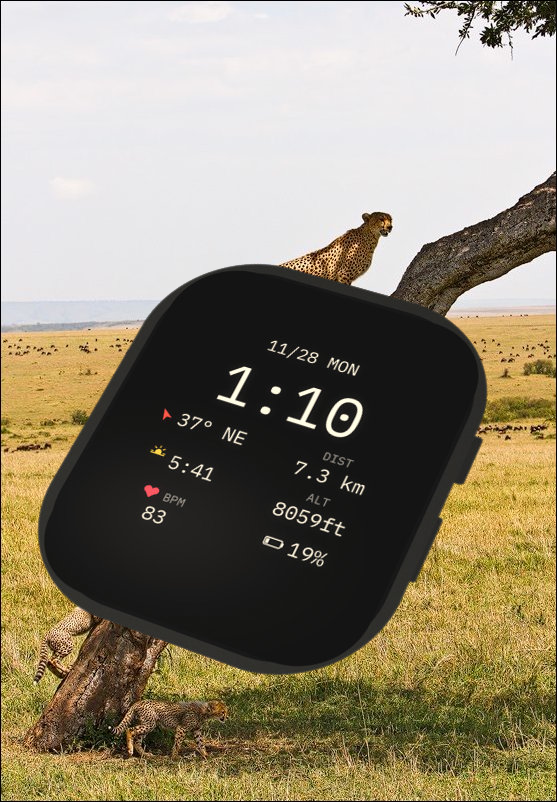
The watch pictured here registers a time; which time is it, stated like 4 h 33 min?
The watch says 1 h 10 min
